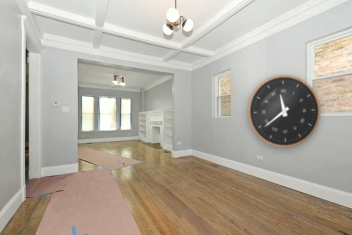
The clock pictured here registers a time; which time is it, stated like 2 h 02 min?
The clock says 11 h 39 min
